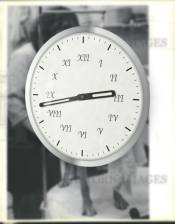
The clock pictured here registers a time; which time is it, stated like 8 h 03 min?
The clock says 2 h 43 min
